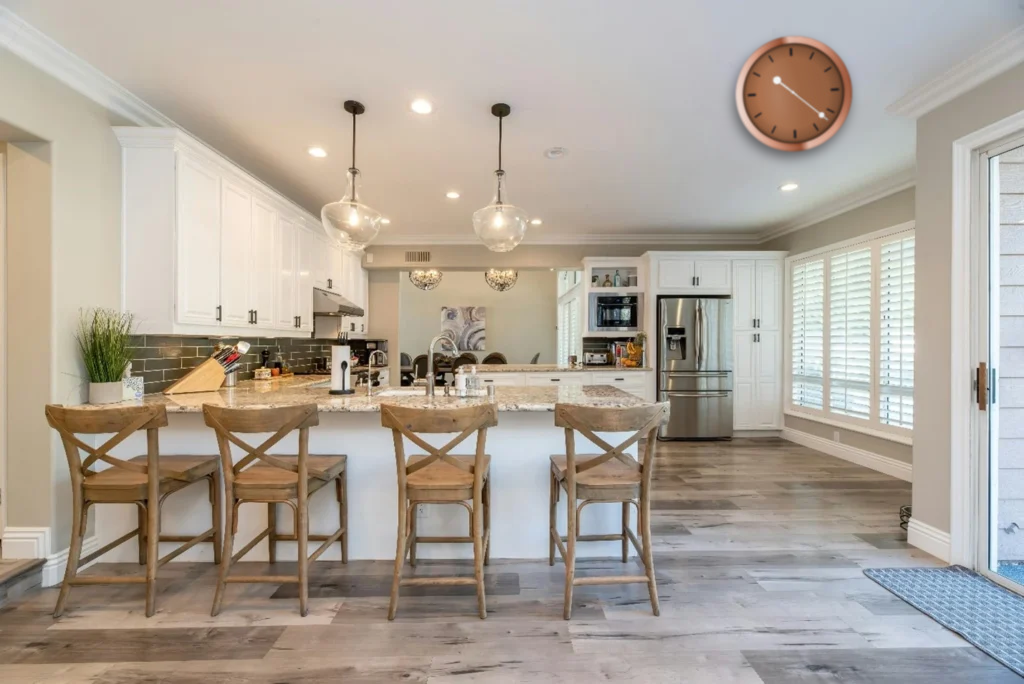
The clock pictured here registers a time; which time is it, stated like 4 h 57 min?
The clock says 10 h 22 min
